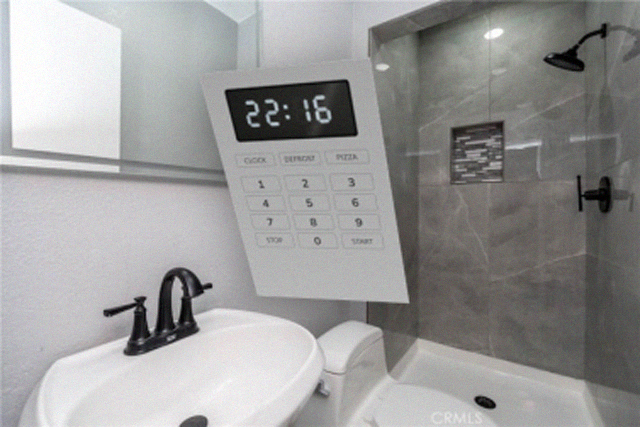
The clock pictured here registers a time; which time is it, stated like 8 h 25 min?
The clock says 22 h 16 min
